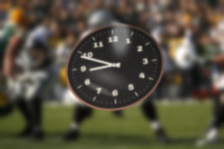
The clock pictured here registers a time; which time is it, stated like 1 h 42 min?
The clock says 8 h 49 min
